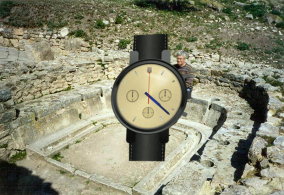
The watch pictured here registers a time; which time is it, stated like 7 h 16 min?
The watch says 4 h 22 min
